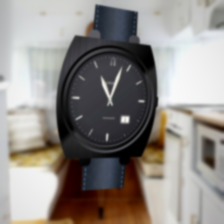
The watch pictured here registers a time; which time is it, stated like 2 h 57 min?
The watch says 11 h 03 min
